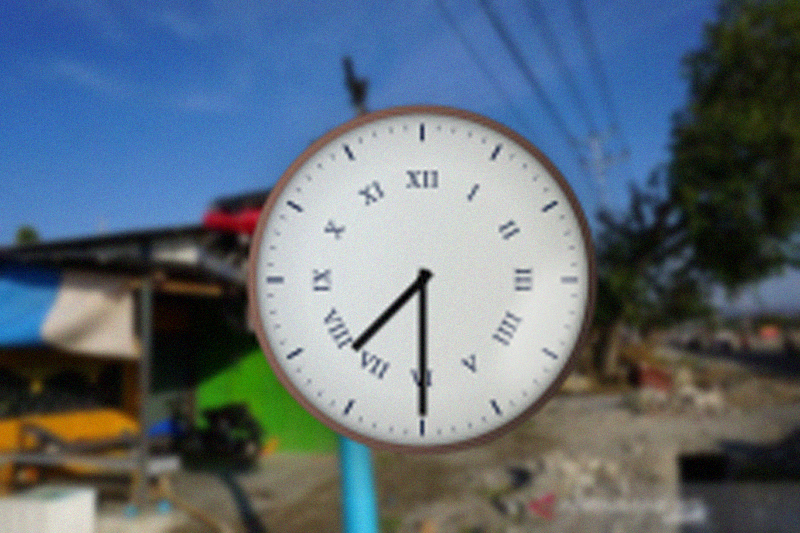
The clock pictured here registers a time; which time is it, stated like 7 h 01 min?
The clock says 7 h 30 min
